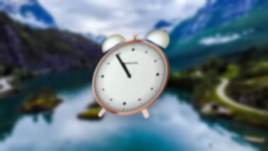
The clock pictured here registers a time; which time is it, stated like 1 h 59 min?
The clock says 10 h 54 min
